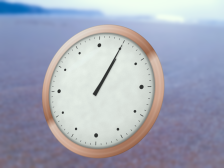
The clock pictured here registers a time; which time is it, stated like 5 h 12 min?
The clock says 1 h 05 min
